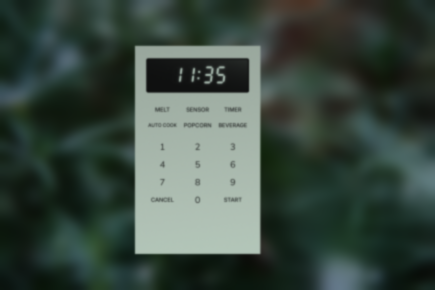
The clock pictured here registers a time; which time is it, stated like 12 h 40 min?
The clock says 11 h 35 min
